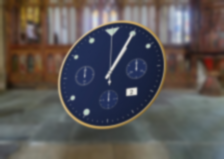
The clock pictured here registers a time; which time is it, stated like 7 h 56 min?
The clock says 1 h 05 min
